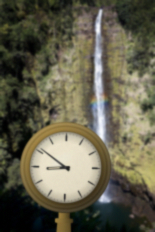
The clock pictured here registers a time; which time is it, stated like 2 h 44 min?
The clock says 8 h 51 min
